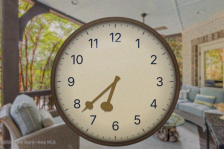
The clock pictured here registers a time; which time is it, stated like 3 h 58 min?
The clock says 6 h 38 min
